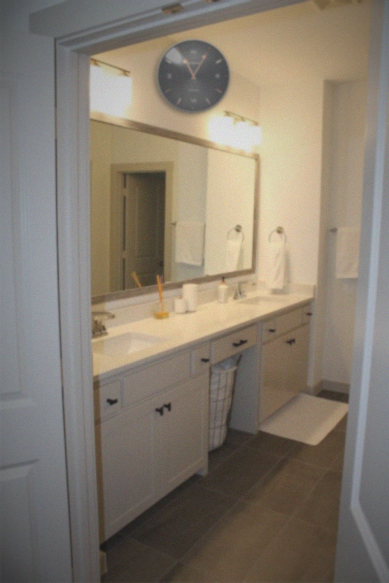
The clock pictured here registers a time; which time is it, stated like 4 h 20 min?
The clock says 11 h 05 min
